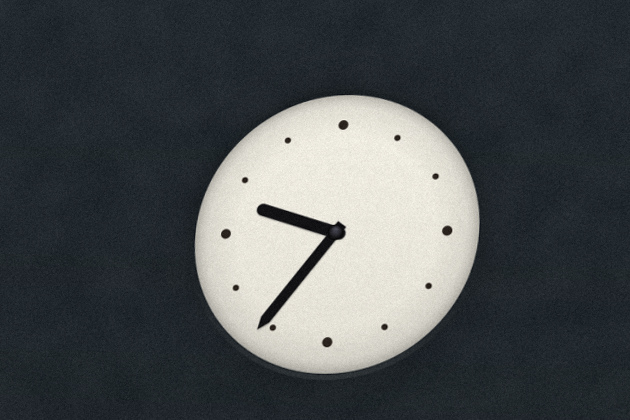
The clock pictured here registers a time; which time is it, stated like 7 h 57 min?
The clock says 9 h 36 min
